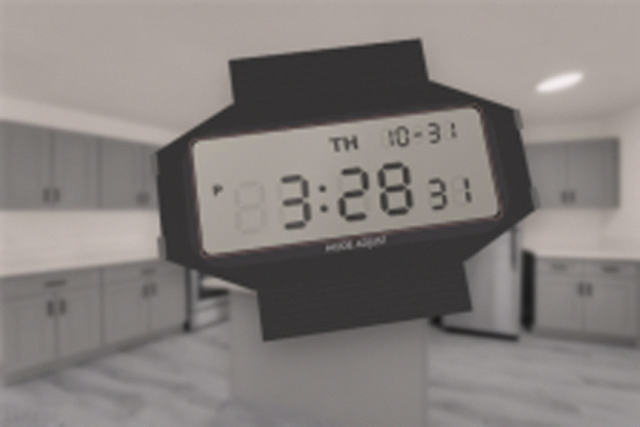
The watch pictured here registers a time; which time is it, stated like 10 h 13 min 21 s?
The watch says 3 h 28 min 31 s
